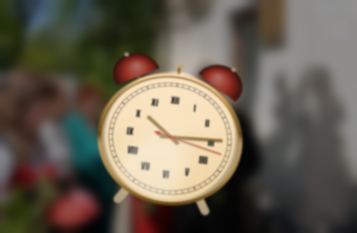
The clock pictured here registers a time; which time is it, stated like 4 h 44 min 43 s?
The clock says 10 h 14 min 17 s
